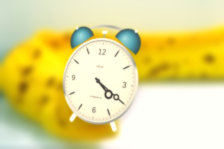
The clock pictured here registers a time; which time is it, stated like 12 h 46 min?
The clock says 4 h 20 min
